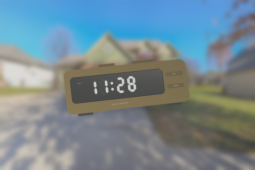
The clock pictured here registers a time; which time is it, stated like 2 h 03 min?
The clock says 11 h 28 min
